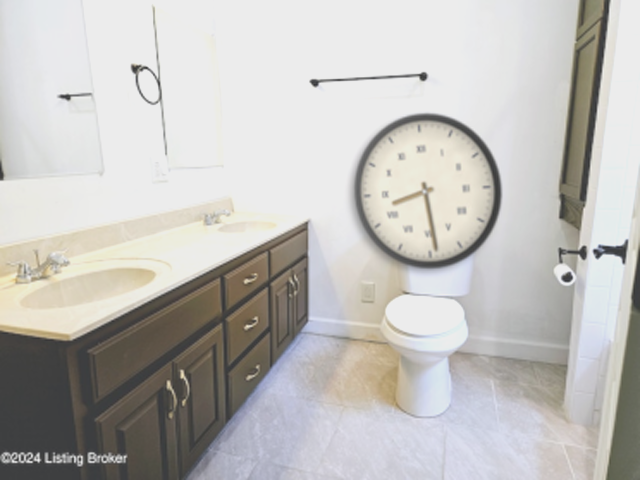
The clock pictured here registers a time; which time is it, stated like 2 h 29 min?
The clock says 8 h 29 min
